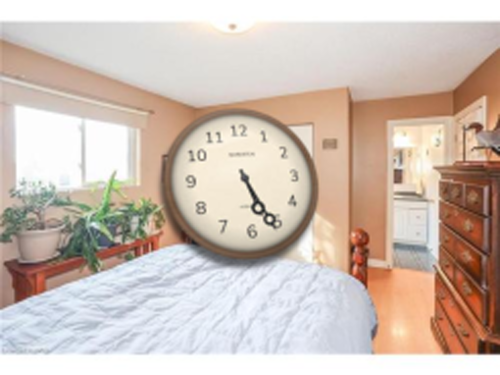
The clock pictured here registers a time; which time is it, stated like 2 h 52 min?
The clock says 5 h 26 min
